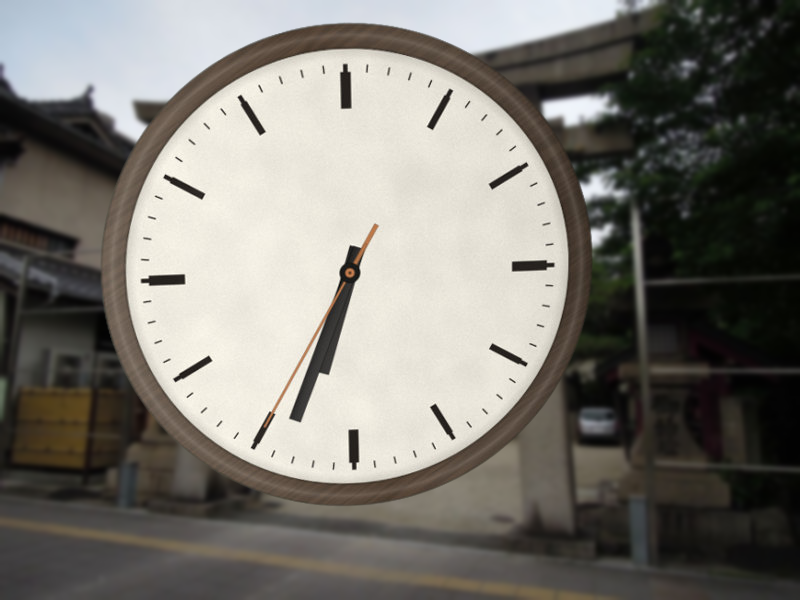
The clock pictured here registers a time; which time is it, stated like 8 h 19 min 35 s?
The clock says 6 h 33 min 35 s
